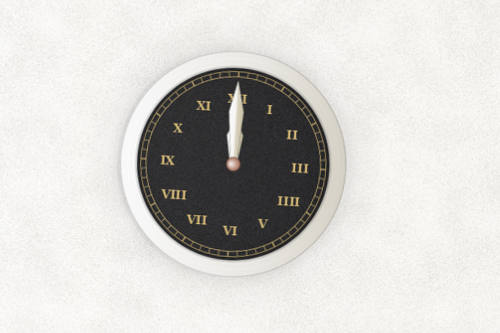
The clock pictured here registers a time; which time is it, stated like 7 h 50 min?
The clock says 12 h 00 min
